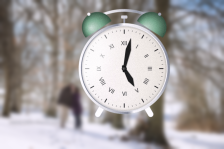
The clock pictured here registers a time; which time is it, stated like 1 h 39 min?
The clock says 5 h 02 min
